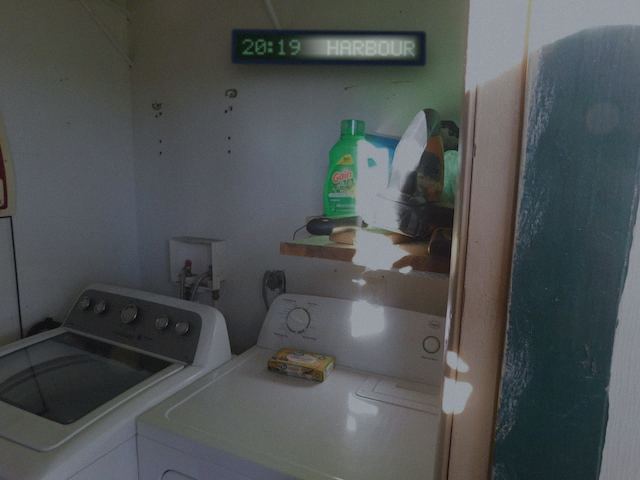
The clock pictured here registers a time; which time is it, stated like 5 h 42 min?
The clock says 20 h 19 min
